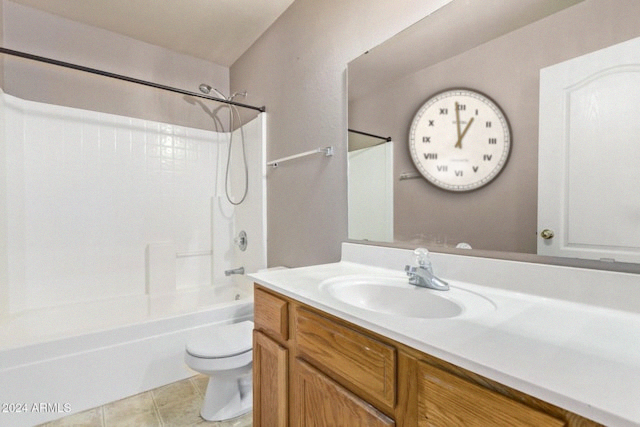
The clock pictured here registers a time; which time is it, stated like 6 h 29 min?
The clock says 12 h 59 min
